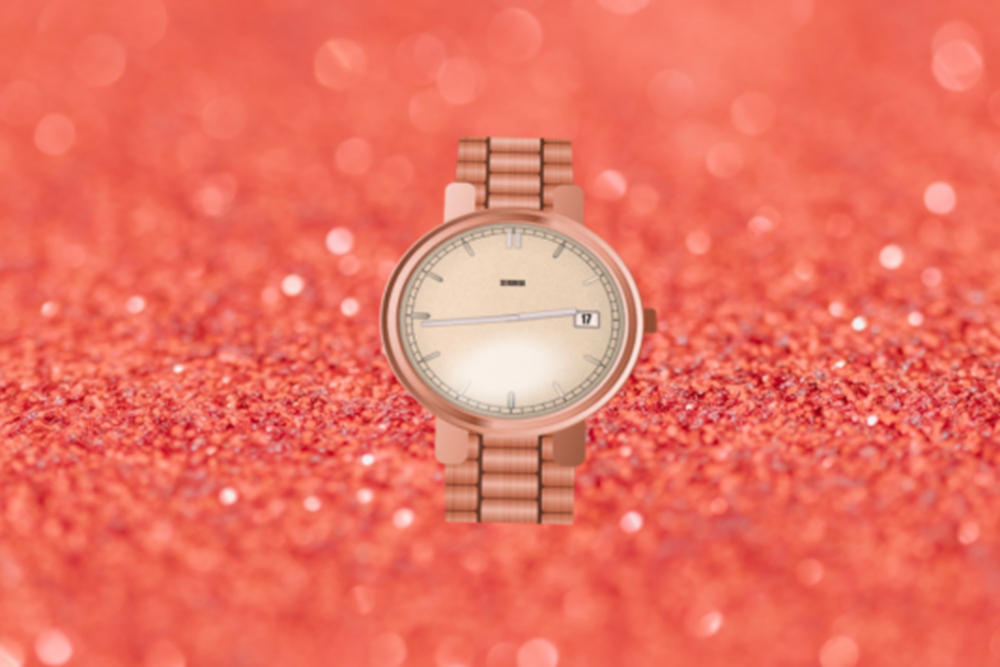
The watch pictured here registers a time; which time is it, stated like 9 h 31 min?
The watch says 2 h 44 min
